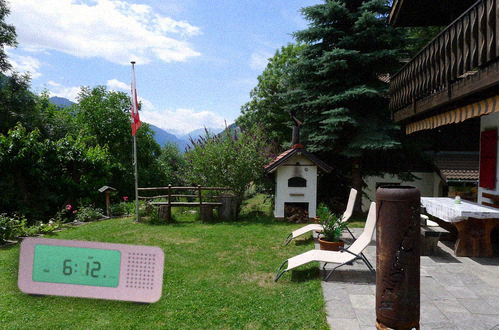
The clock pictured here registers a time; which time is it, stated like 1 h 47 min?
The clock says 6 h 12 min
